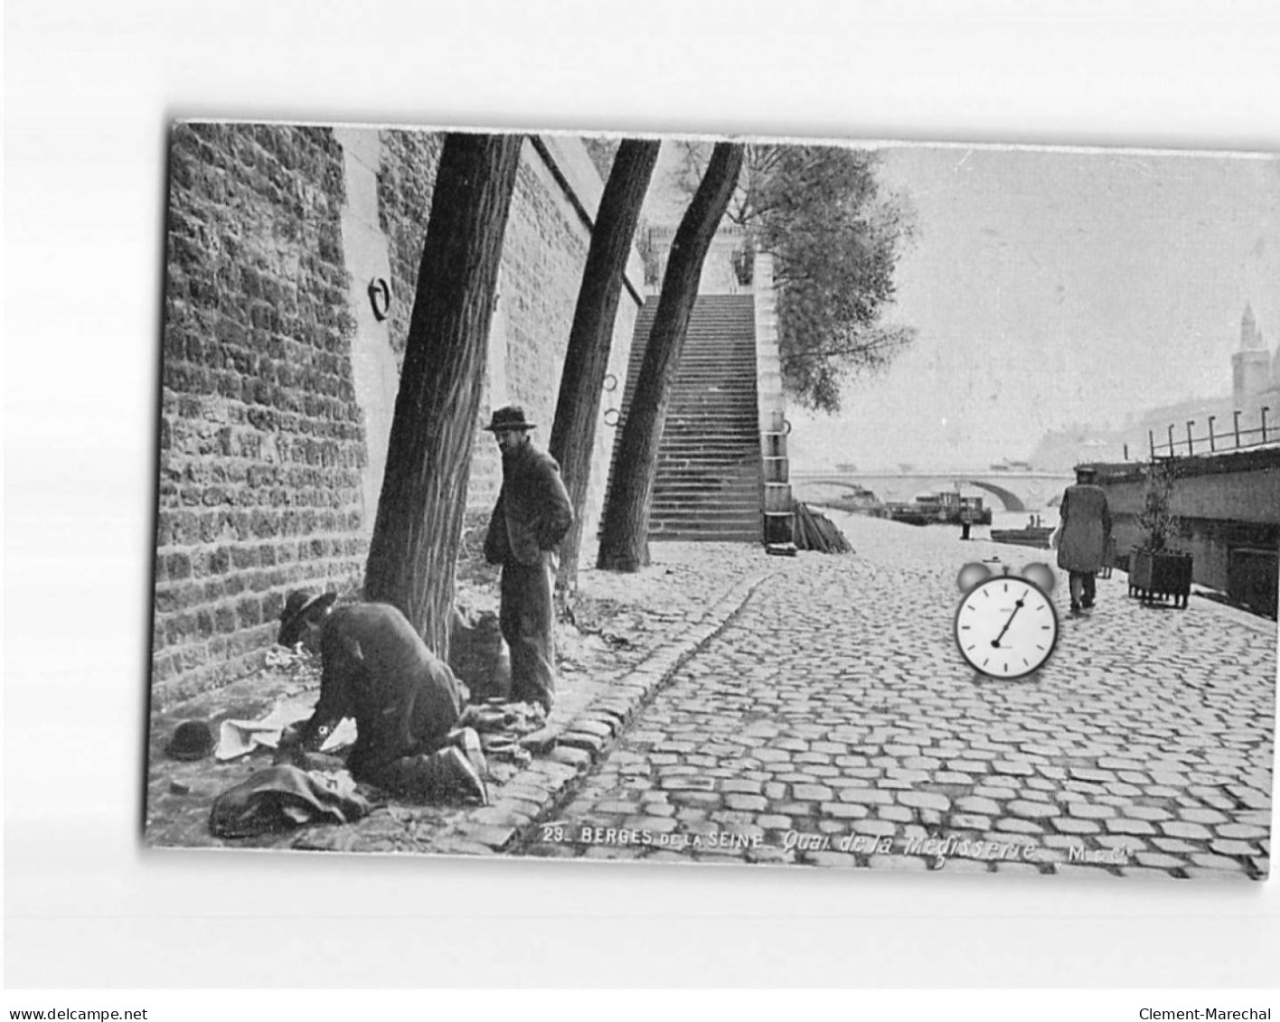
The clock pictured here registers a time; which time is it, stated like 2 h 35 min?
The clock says 7 h 05 min
